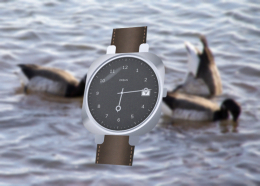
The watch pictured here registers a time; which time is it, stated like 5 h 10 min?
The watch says 6 h 14 min
